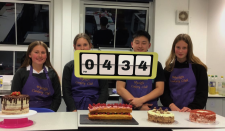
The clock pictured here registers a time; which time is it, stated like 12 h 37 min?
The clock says 4 h 34 min
